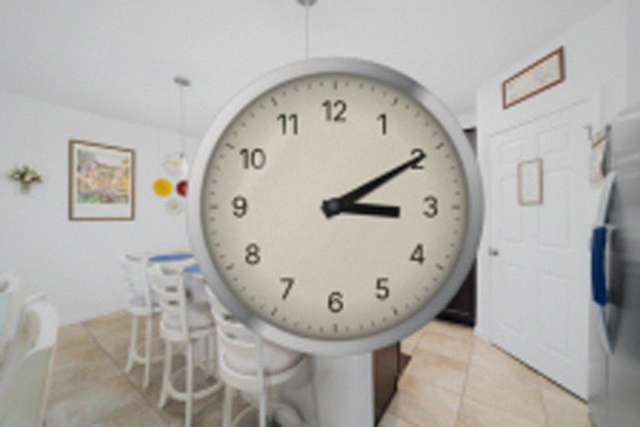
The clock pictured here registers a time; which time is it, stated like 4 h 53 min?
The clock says 3 h 10 min
